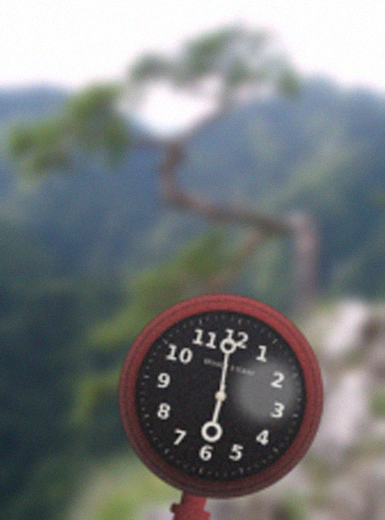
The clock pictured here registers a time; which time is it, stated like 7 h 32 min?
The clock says 5 h 59 min
